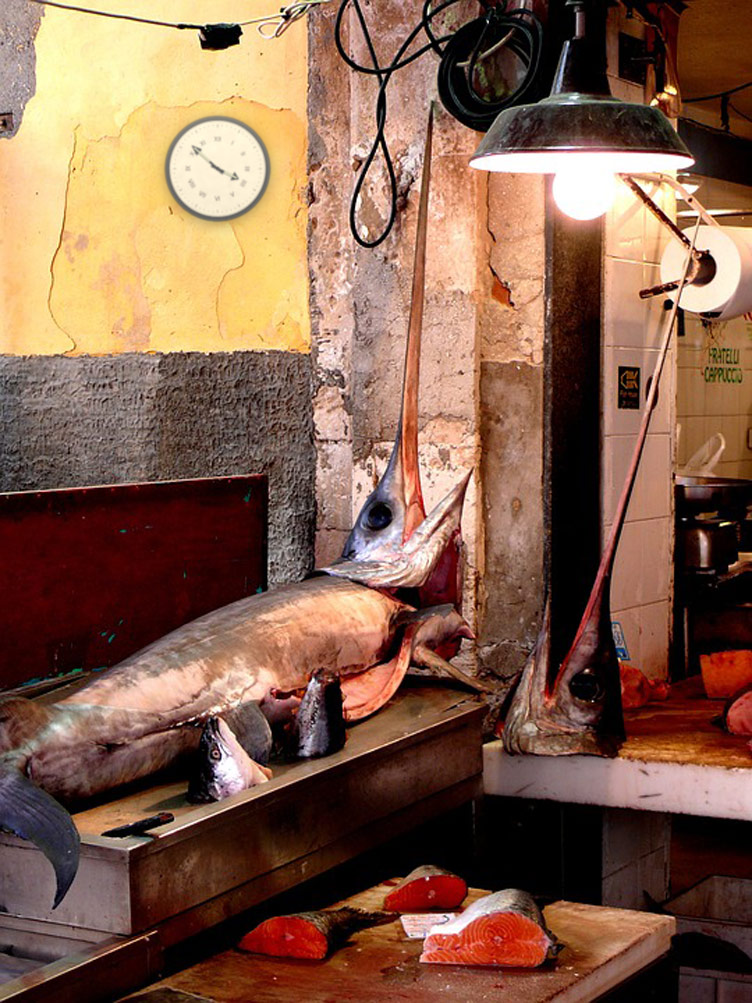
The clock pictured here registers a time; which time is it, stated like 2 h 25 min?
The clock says 3 h 52 min
